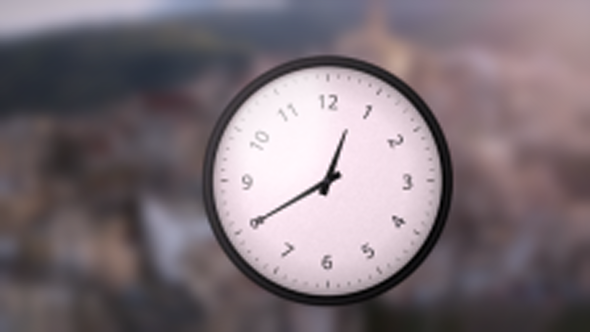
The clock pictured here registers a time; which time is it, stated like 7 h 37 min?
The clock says 12 h 40 min
